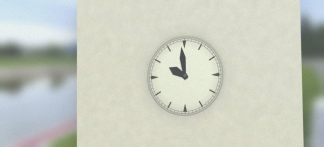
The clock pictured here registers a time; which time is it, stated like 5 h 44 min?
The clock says 9 h 59 min
